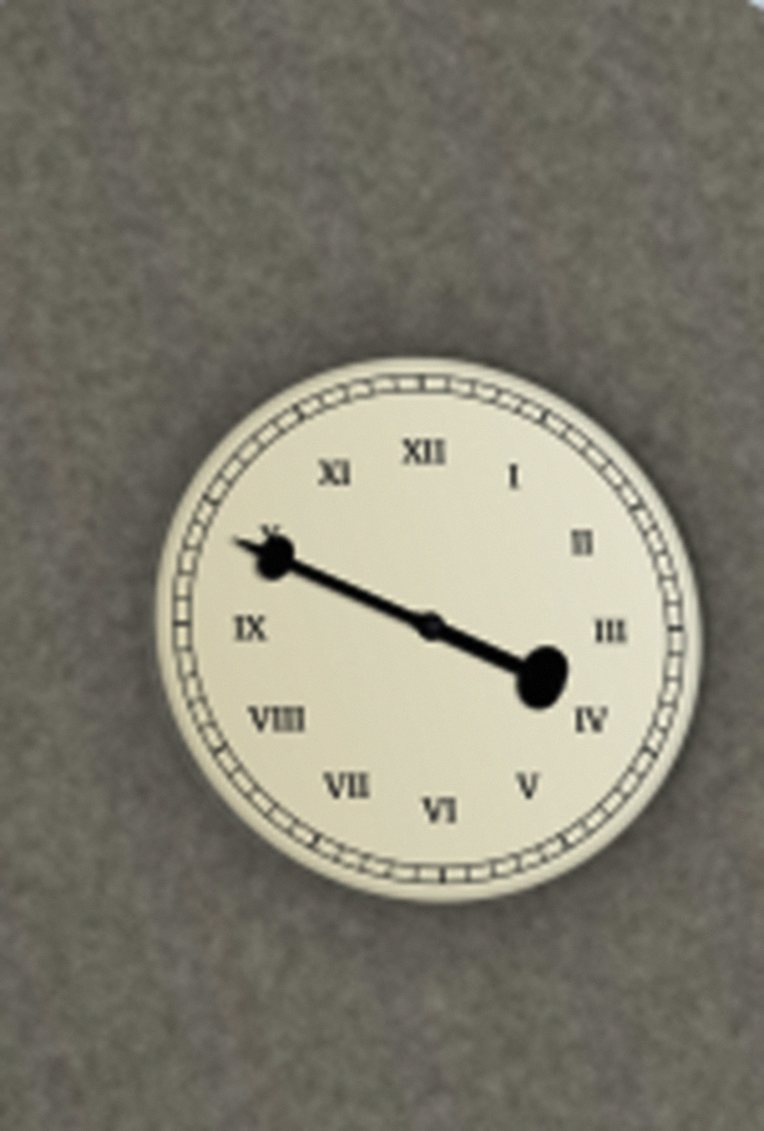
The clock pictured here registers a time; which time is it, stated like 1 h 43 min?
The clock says 3 h 49 min
